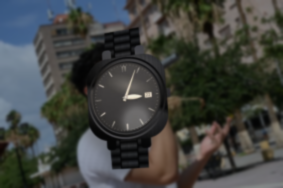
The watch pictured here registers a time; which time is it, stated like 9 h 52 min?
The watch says 3 h 04 min
